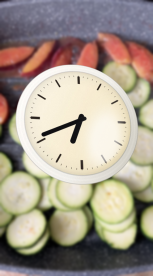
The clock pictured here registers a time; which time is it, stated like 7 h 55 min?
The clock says 6 h 41 min
